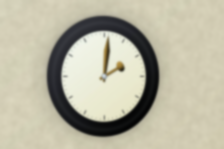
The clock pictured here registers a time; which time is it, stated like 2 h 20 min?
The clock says 2 h 01 min
